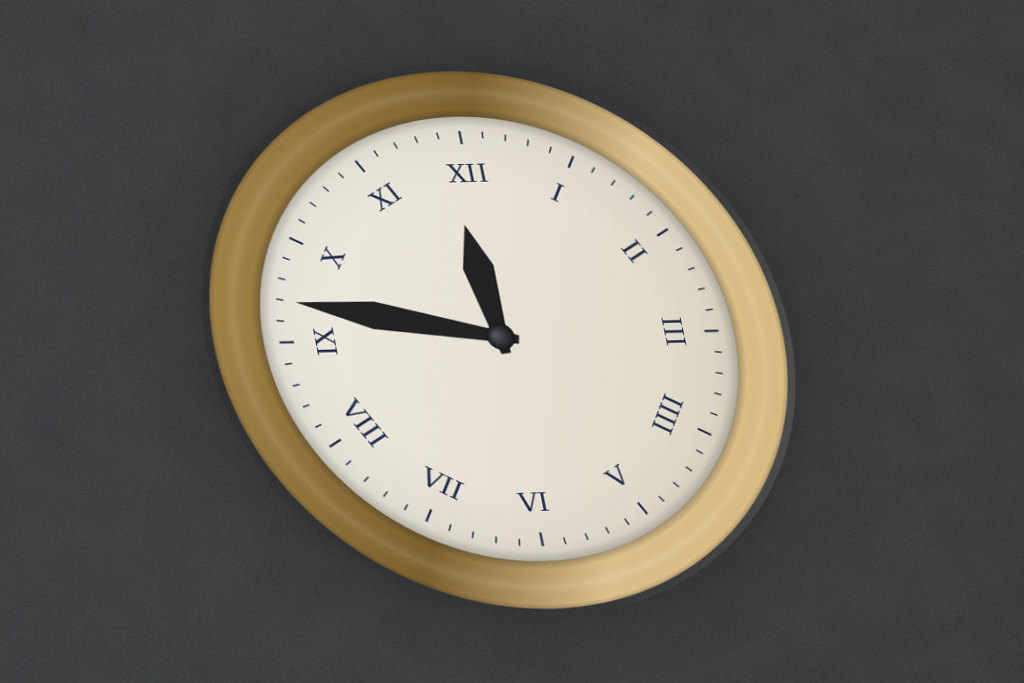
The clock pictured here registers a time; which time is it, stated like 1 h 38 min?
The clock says 11 h 47 min
